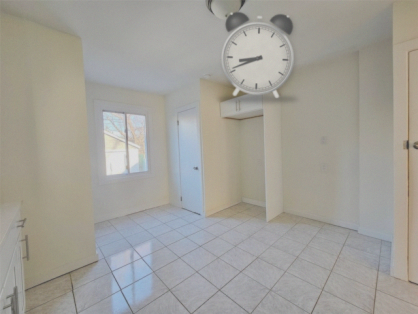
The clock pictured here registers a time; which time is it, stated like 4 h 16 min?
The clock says 8 h 41 min
